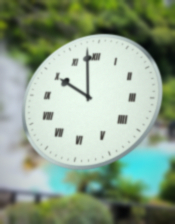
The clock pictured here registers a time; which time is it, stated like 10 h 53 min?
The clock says 9 h 58 min
